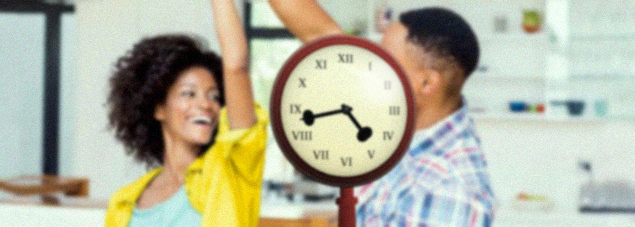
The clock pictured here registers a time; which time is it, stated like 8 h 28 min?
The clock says 4 h 43 min
